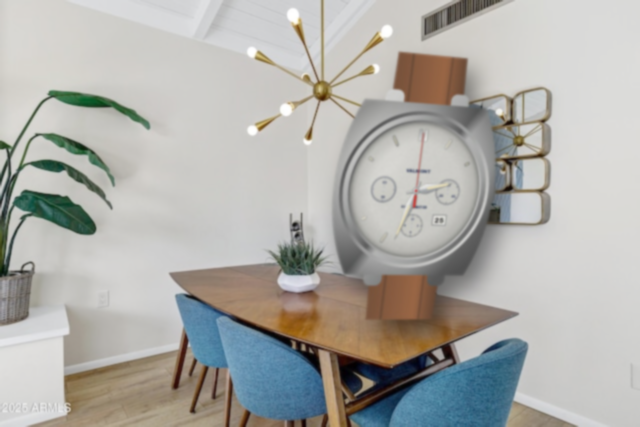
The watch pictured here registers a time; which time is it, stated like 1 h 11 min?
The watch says 2 h 33 min
